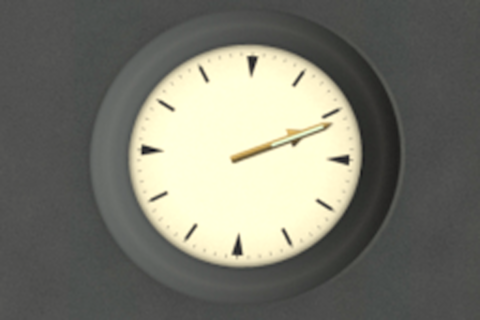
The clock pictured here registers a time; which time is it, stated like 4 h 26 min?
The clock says 2 h 11 min
